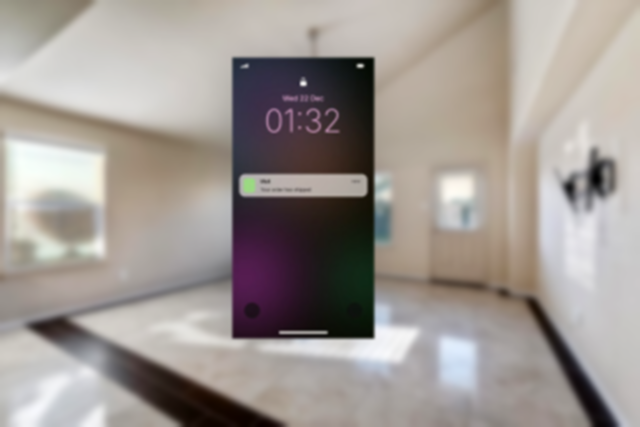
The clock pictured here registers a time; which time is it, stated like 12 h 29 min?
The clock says 1 h 32 min
